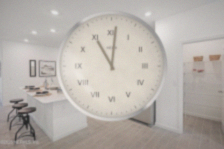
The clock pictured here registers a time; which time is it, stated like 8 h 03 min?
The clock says 11 h 01 min
